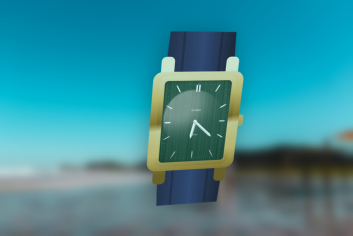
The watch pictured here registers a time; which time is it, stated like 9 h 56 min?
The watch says 6 h 22 min
